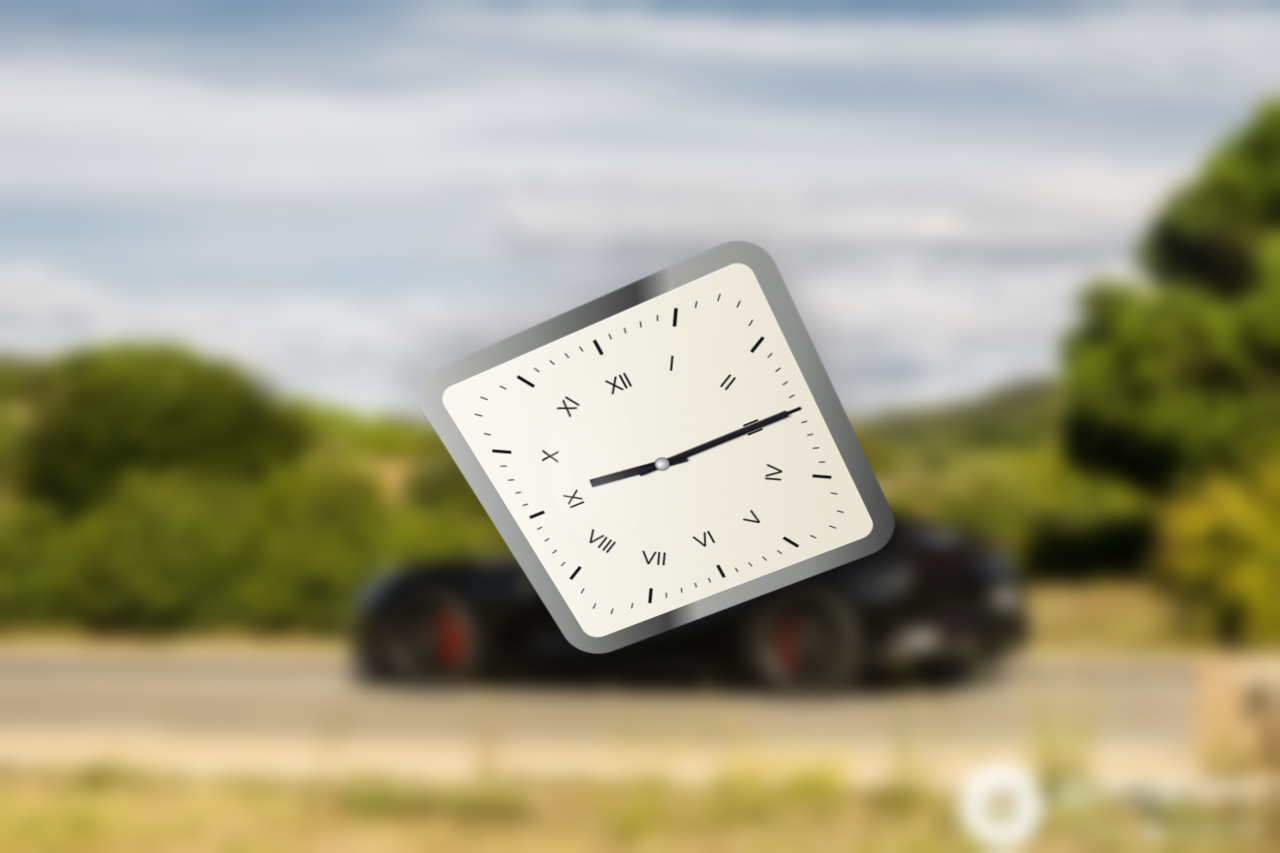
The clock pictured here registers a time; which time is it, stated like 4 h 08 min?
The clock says 9 h 15 min
